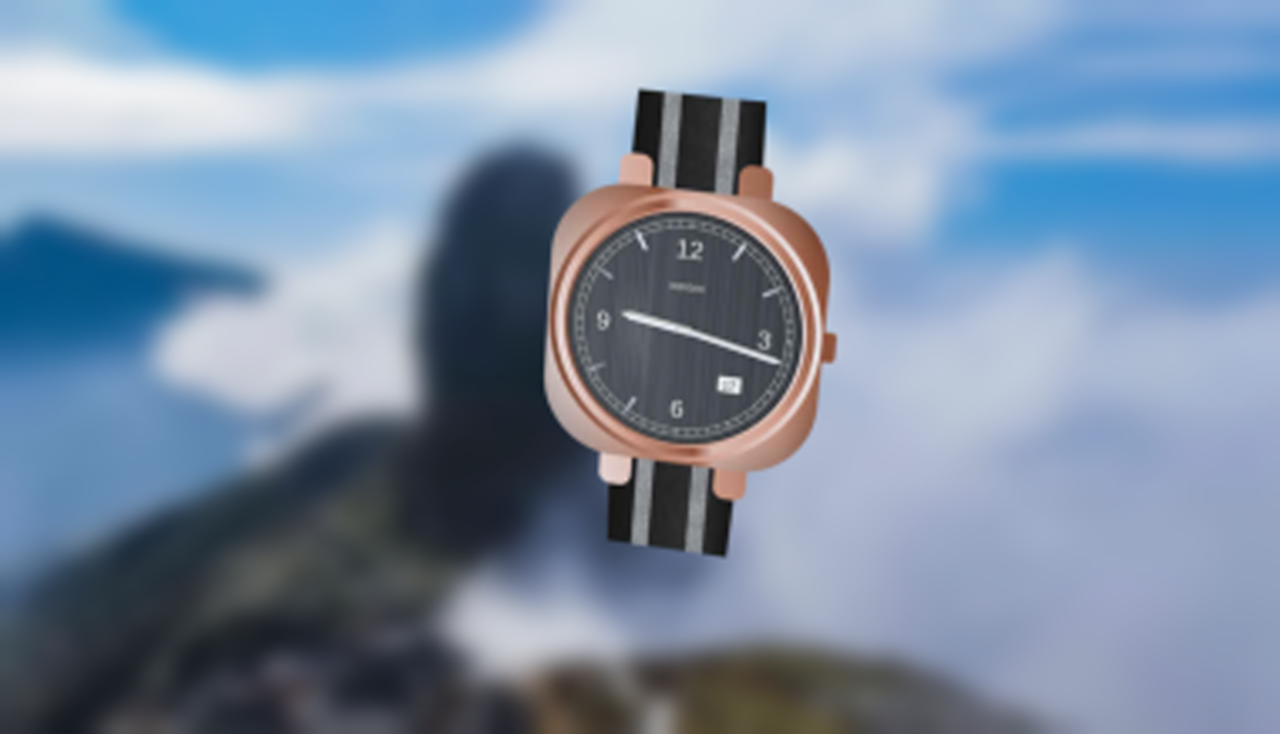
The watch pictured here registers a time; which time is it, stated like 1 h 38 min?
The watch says 9 h 17 min
